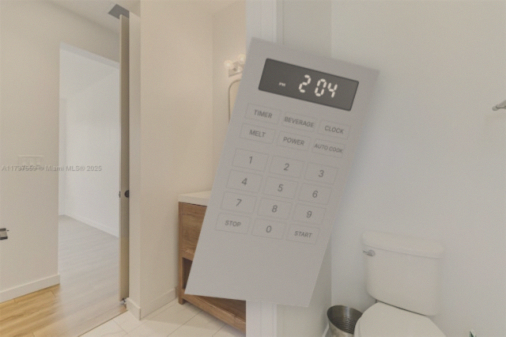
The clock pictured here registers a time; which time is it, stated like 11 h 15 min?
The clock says 2 h 04 min
